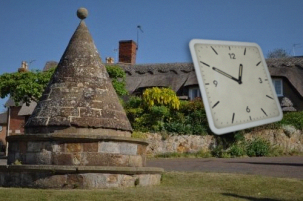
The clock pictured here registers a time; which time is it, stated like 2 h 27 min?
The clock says 12 h 50 min
